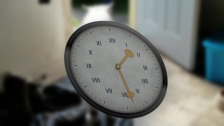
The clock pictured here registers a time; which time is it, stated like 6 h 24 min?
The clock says 1 h 28 min
